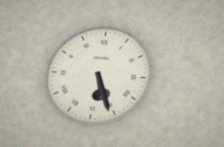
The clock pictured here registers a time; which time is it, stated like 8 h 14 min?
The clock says 5 h 26 min
